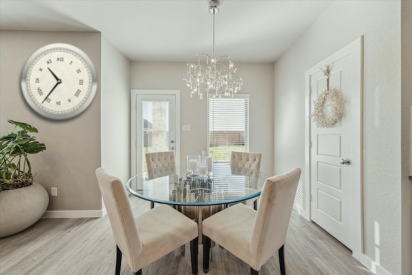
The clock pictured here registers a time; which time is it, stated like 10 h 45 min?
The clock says 10 h 36 min
